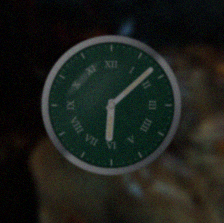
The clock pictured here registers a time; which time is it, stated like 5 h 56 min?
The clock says 6 h 08 min
